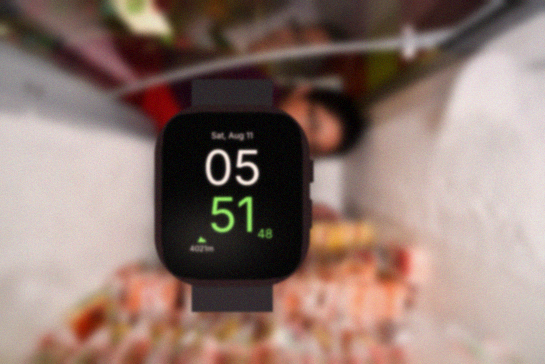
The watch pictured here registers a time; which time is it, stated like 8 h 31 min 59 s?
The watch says 5 h 51 min 48 s
